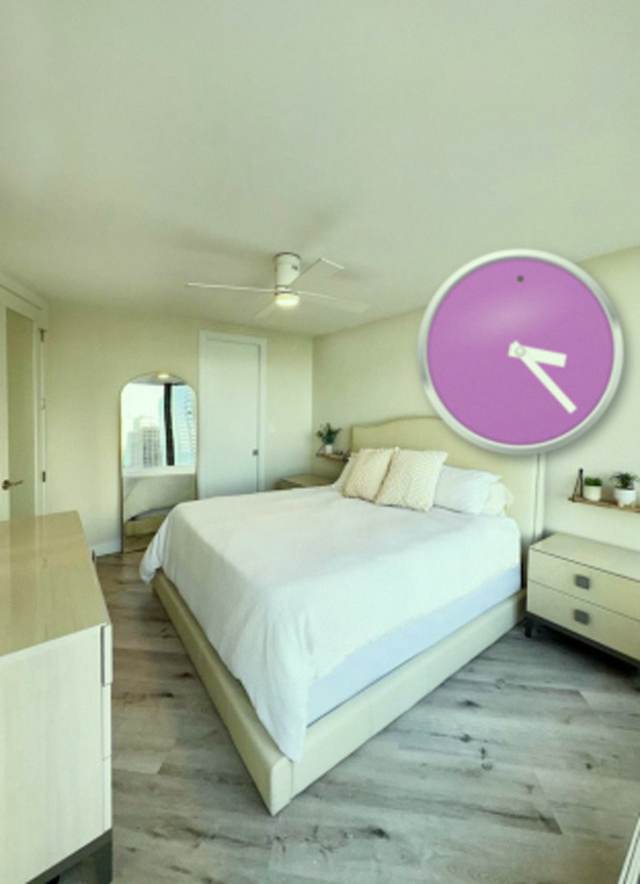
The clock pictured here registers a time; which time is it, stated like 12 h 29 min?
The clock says 3 h 23 min
